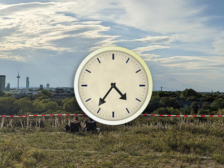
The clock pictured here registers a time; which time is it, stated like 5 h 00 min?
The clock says 4 h 36 min
